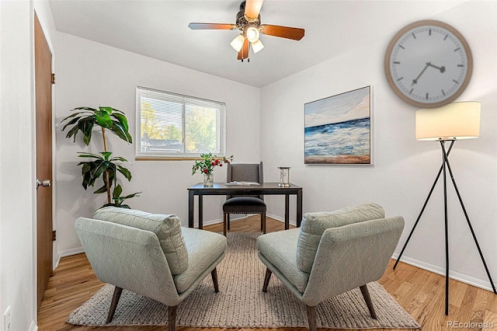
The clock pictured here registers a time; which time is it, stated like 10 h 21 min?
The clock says 3 h 36 min
